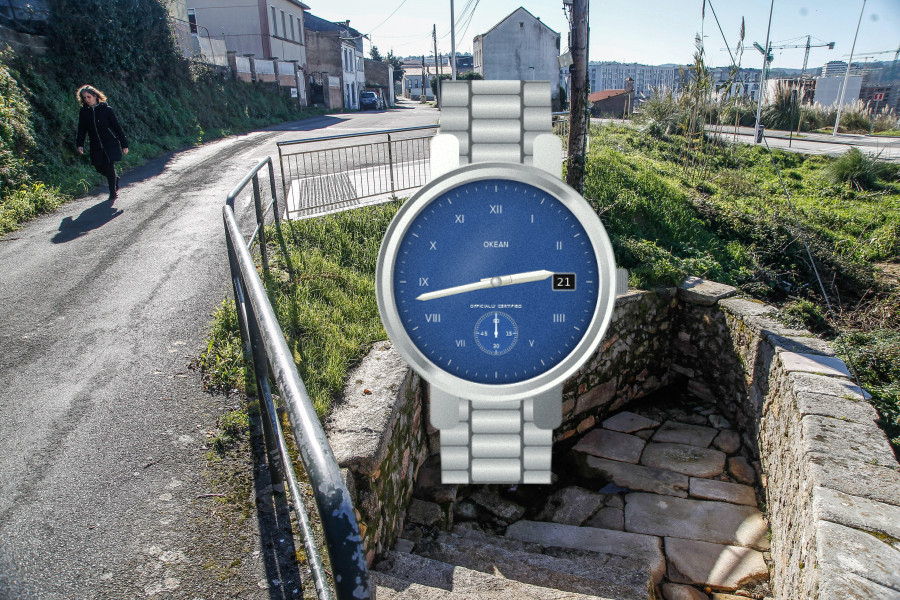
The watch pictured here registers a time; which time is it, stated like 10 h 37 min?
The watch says 2 h 43 min
